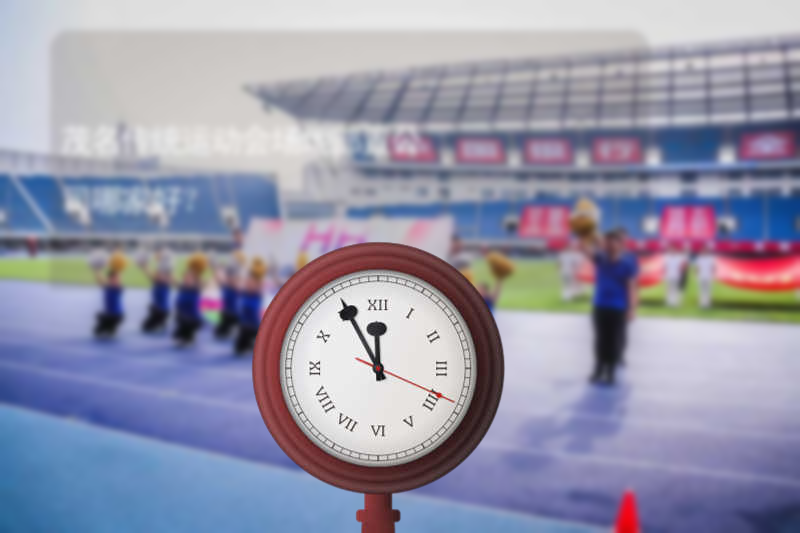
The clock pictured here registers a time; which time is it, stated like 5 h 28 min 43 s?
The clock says 11 h 55 min 19 s
